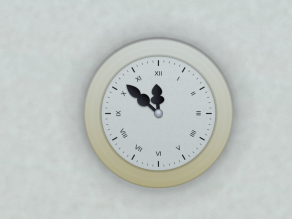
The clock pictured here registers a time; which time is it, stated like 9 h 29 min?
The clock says 11 h 52 min
